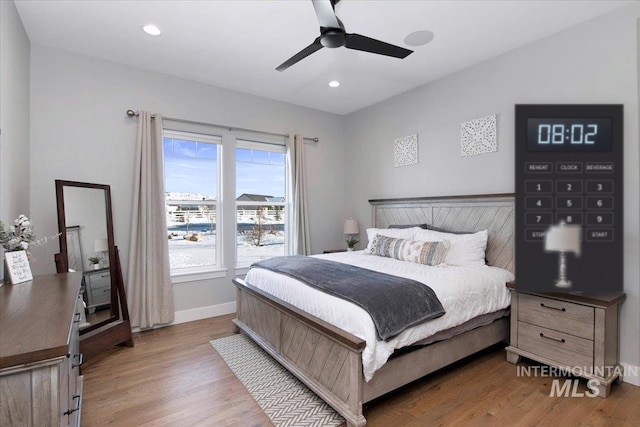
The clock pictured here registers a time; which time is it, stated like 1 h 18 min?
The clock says 8 h 02 min
